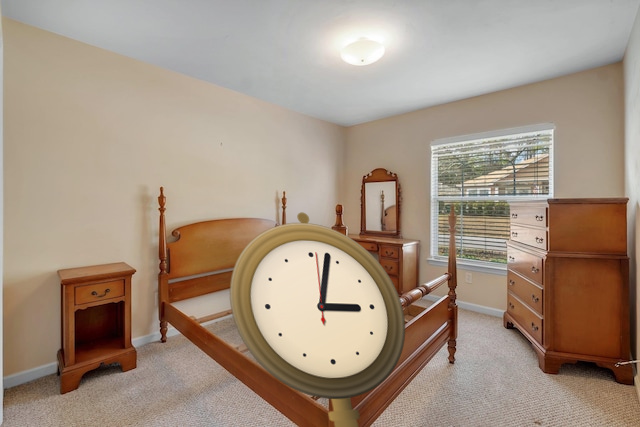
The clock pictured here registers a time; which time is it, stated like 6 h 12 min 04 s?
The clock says 3 h 03 min 01 s
